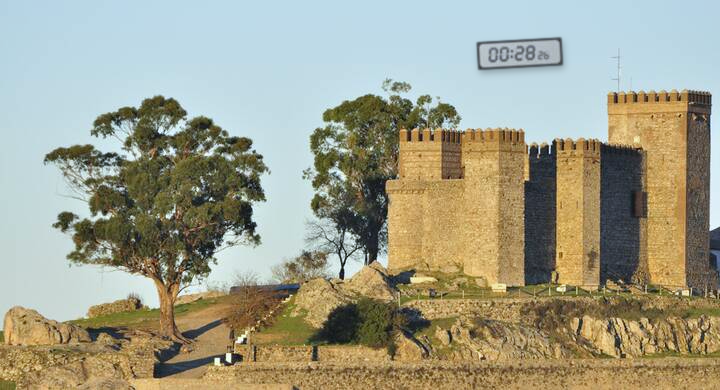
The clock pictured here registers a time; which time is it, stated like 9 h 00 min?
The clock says 0 h 28 min
